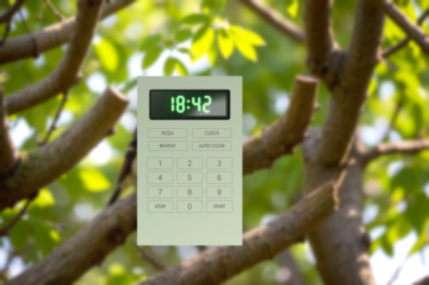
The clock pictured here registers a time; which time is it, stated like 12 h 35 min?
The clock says 18 h 42 min
